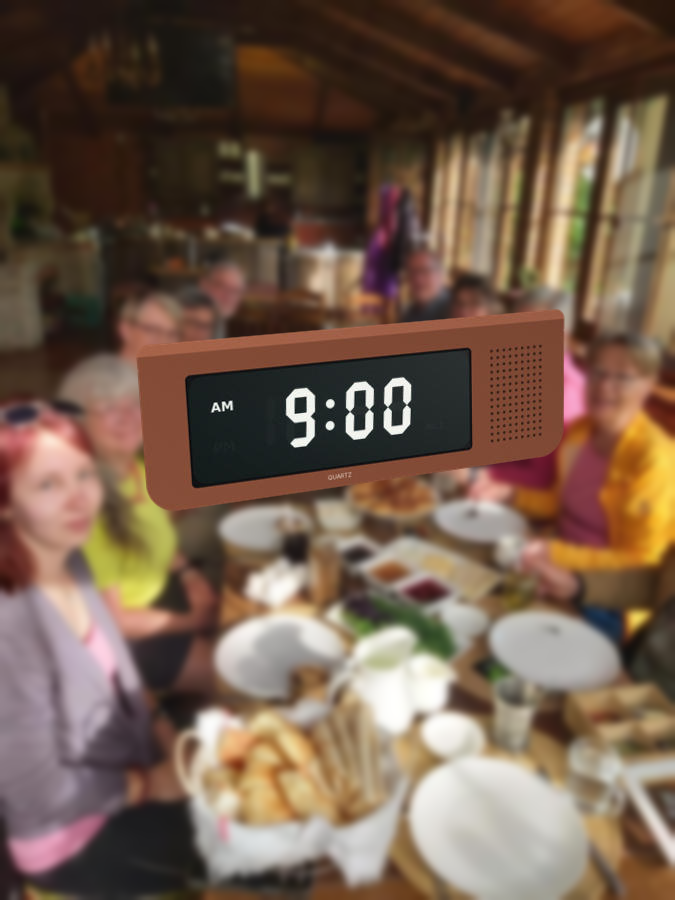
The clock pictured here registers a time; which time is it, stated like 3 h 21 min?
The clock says 9 h 00 min
